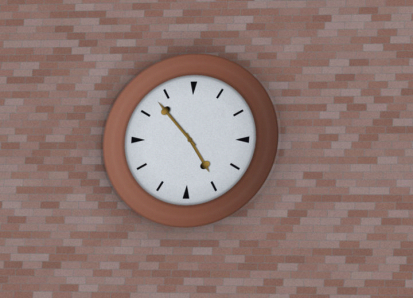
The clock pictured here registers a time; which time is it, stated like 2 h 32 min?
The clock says 4 h 53 min
